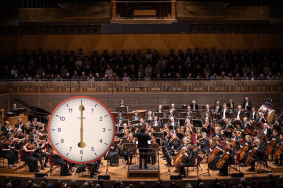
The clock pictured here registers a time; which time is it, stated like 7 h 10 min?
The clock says 6 h 00 min
